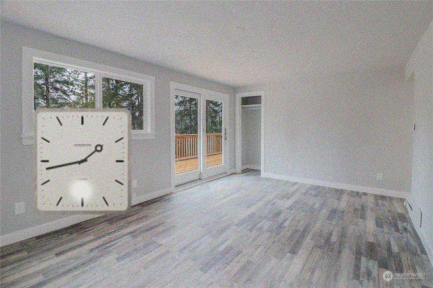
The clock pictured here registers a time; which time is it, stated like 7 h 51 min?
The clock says 1 h 43 min
